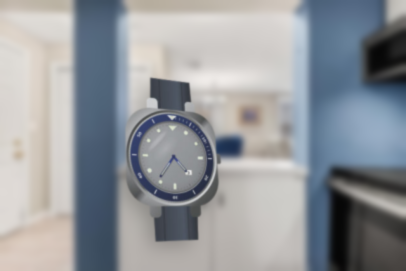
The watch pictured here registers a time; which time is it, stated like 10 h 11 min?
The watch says 4 h 36 min
